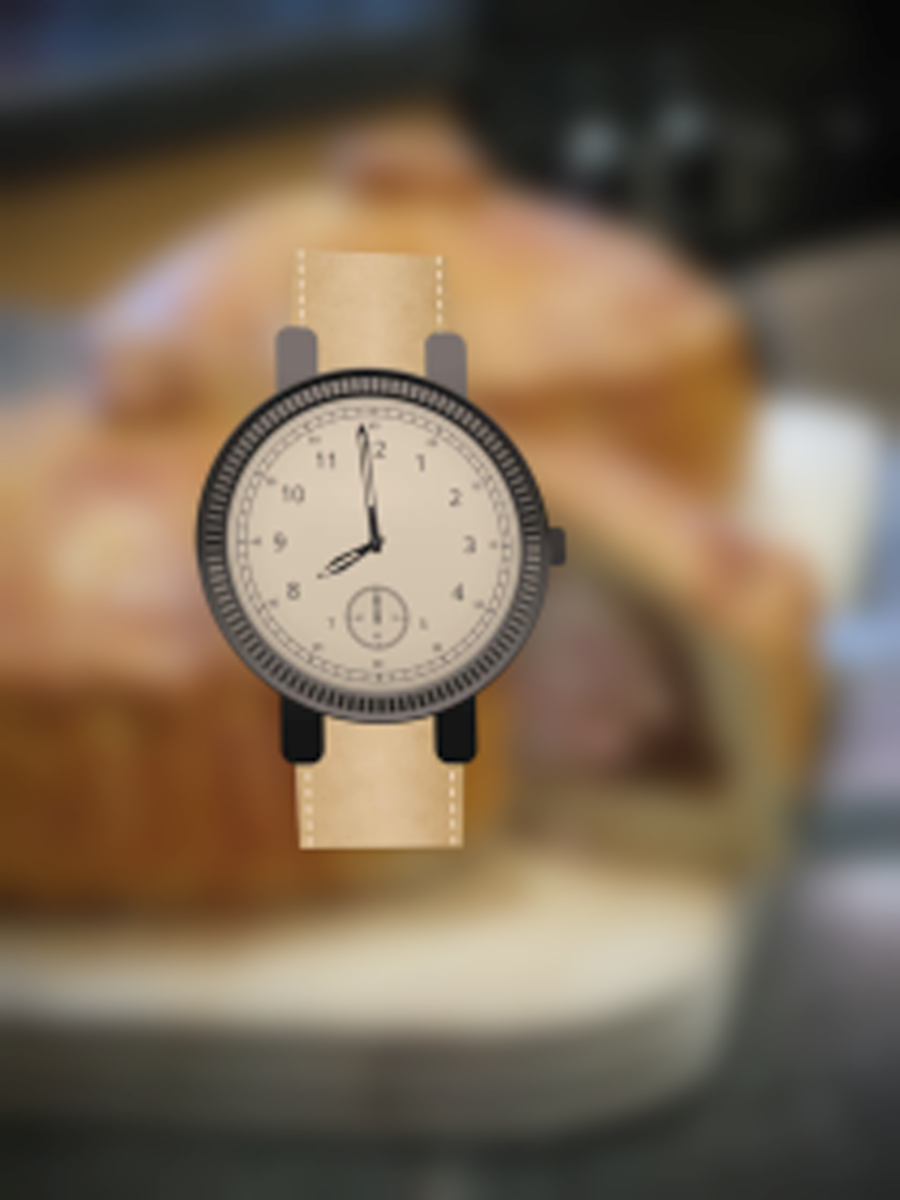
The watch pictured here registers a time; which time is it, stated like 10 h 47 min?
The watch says 7 h 59 min
